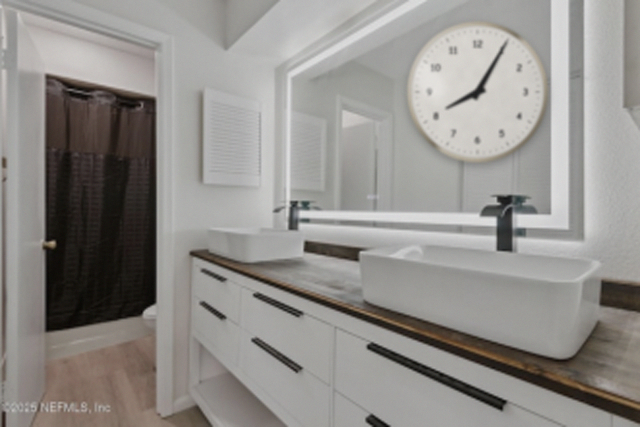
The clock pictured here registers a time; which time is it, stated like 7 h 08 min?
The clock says 8 h 05 min
